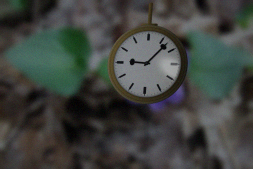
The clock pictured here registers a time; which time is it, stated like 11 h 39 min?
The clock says 9 h 07 min
